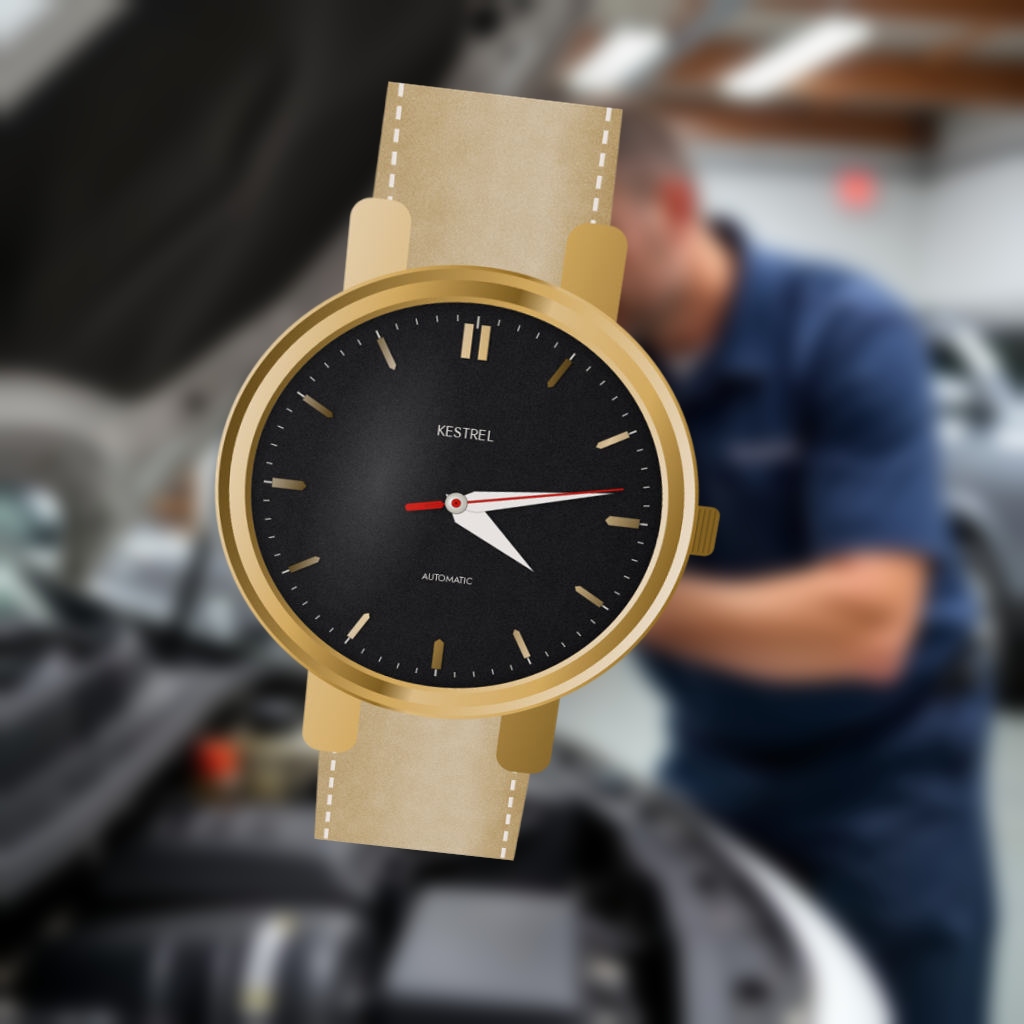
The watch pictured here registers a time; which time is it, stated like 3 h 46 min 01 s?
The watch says 4 h 13 min 13 s
